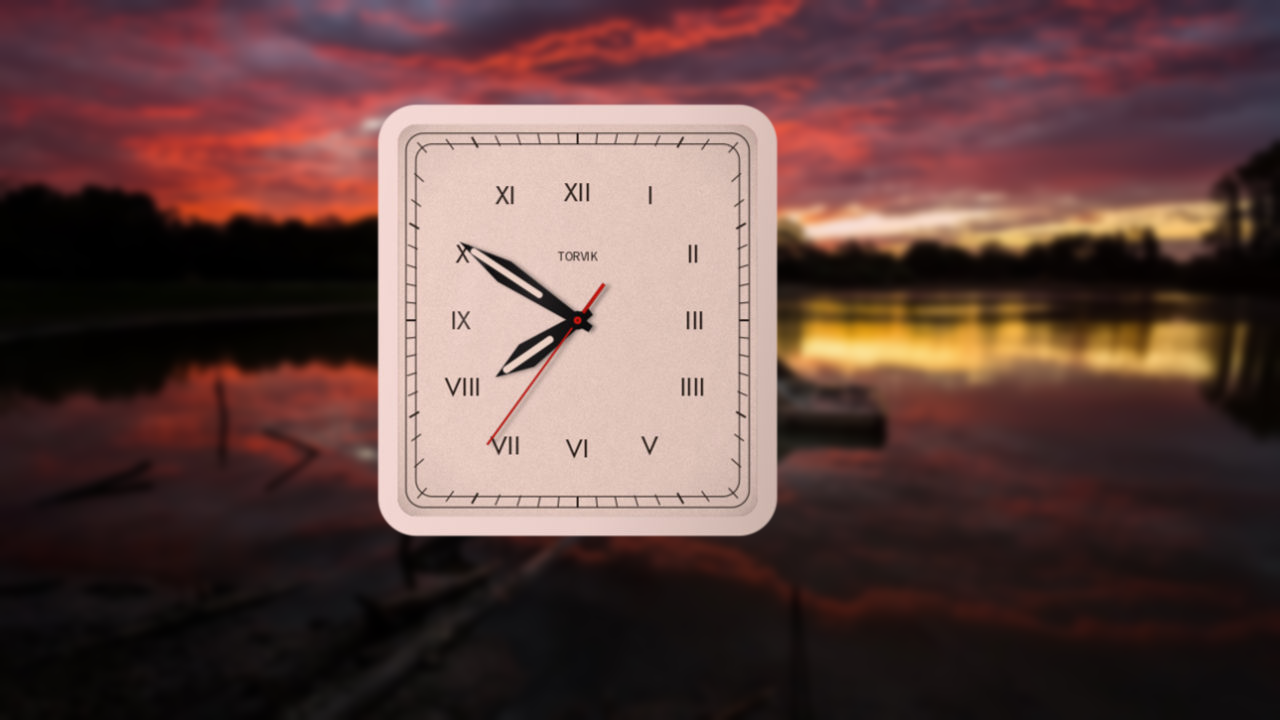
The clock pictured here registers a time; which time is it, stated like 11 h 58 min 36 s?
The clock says 7 h 50 min 36 s
